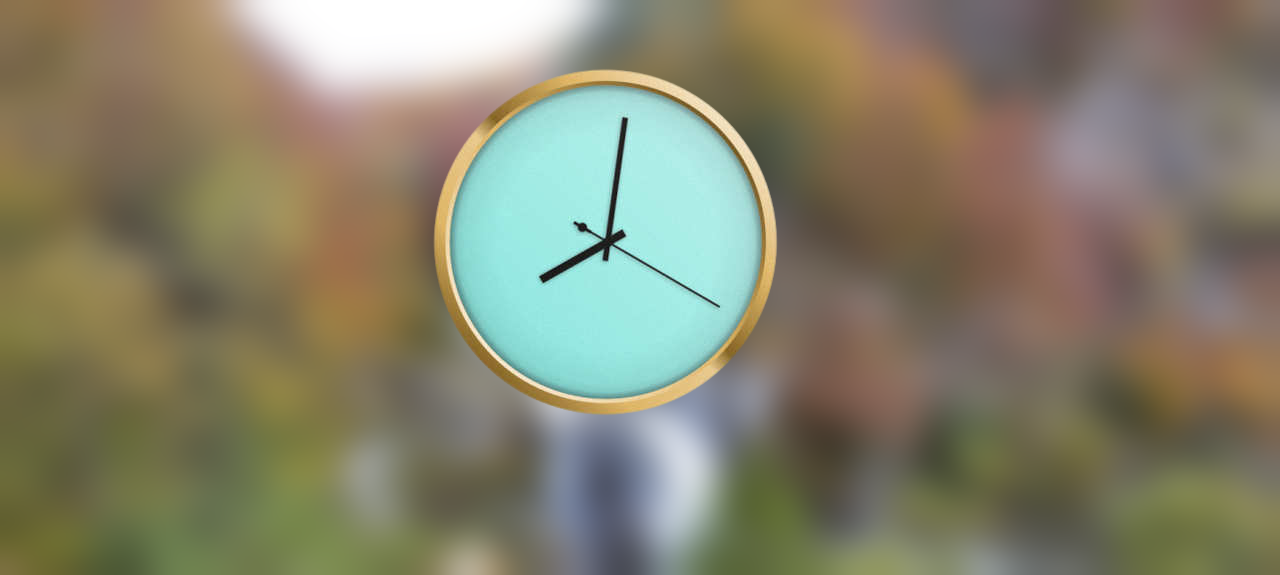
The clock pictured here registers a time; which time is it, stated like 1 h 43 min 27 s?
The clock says 8 h 01 min 20 s
